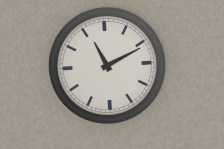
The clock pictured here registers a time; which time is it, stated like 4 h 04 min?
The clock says 11 h 11 min
